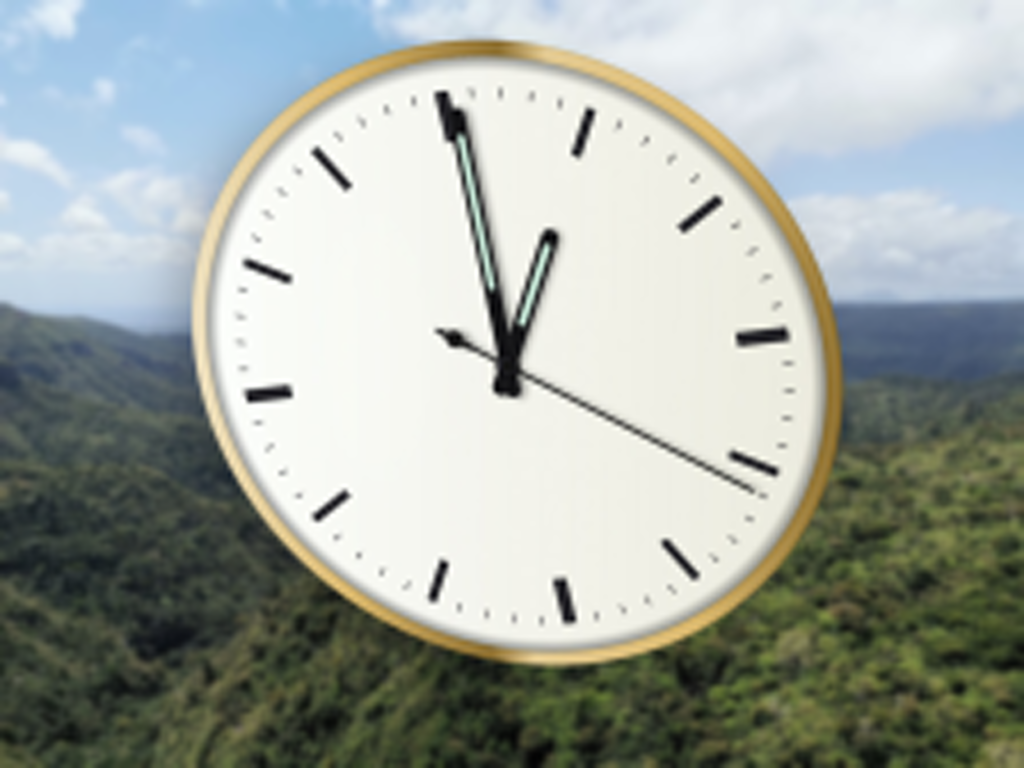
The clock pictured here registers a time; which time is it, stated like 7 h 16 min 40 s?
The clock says 1 h 00 min 21 s
